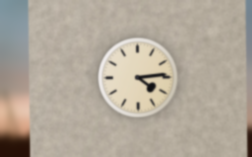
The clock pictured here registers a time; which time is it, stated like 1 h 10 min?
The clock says 4 h 14 min
